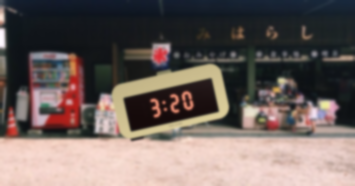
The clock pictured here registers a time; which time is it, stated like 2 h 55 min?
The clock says 3 h 20 min
